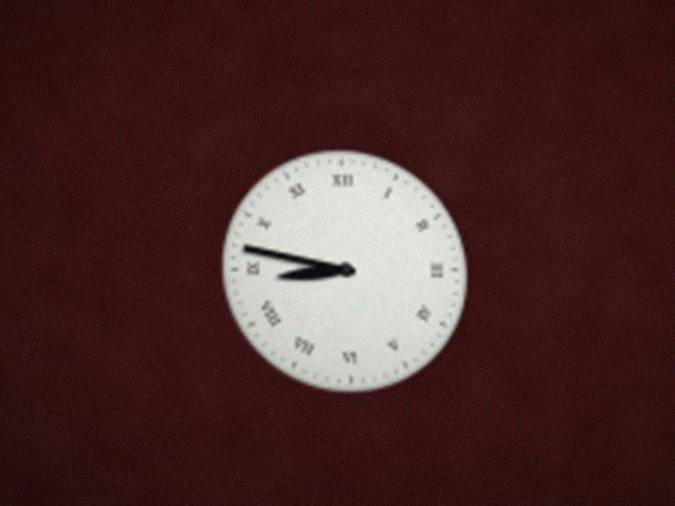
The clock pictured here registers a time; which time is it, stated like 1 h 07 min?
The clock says 8 h 47 min
